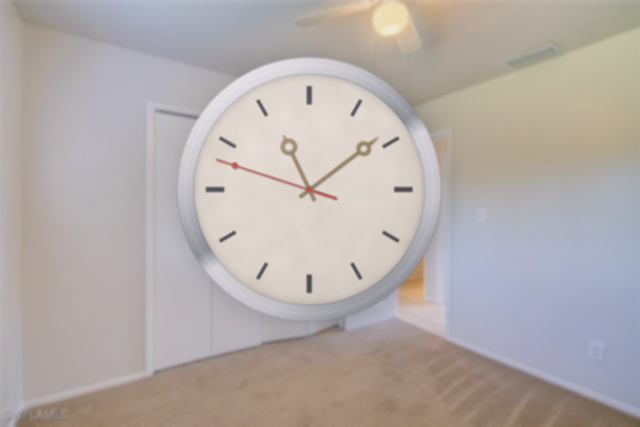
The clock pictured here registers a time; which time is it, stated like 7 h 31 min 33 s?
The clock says 11 h 08 min 48 s
